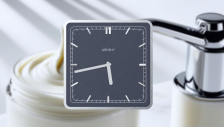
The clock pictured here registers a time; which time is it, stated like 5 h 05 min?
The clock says 5 h 43 min
